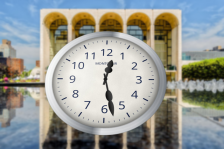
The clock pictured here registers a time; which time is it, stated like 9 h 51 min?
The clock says 12 h 28 min
